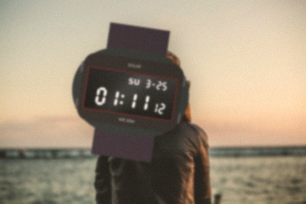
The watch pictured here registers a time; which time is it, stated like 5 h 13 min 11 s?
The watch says 1 h 11 min 12 s
